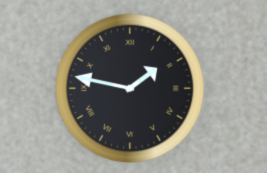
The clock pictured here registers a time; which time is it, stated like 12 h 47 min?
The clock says 1 h 47 min
